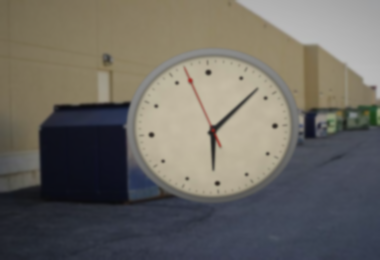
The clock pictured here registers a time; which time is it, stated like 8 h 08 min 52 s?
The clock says 6 h 07 min 57 s
